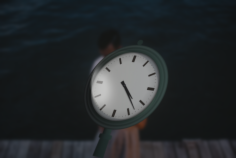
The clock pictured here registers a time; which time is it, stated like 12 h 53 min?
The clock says 4 h 23 min
